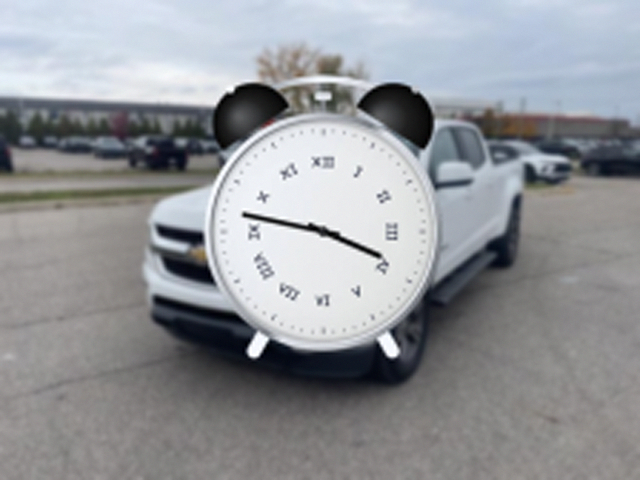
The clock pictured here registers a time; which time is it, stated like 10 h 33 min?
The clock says 3 h 47 min
